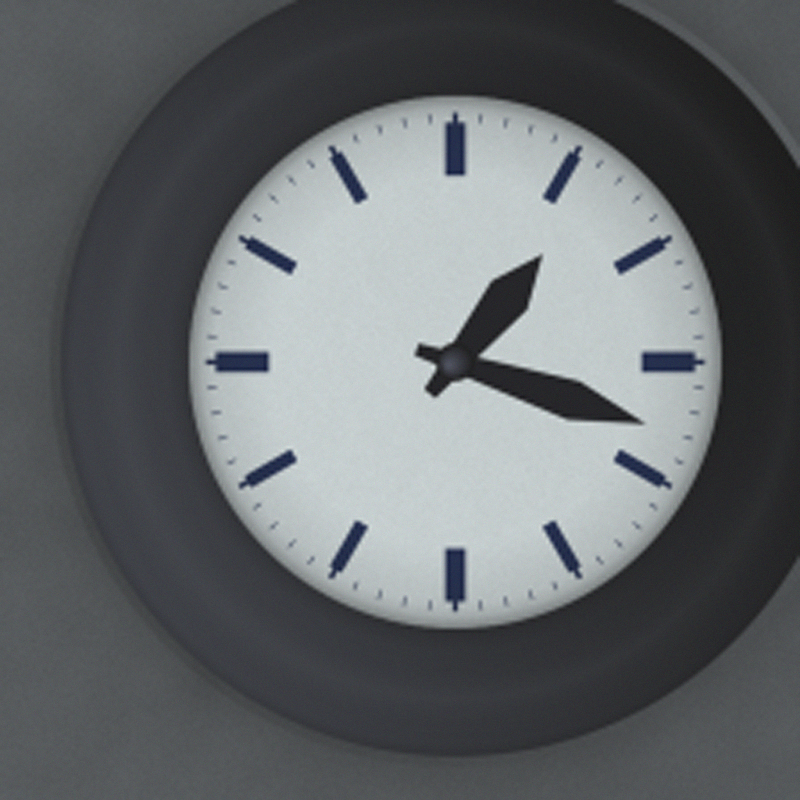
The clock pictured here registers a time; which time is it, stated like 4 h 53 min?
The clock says 1 h 18 min
